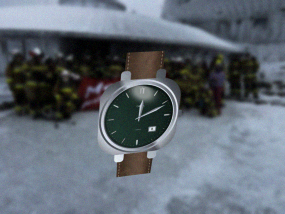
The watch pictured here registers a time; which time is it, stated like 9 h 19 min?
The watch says 12 h 11 min
